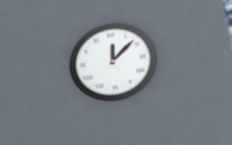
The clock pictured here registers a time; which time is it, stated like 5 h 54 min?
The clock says 12 h 08 min
